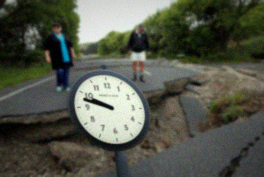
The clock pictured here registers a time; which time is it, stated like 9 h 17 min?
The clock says 9 h 48 min
